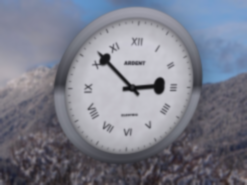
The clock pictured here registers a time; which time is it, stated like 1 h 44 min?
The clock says 2 h 52 min
